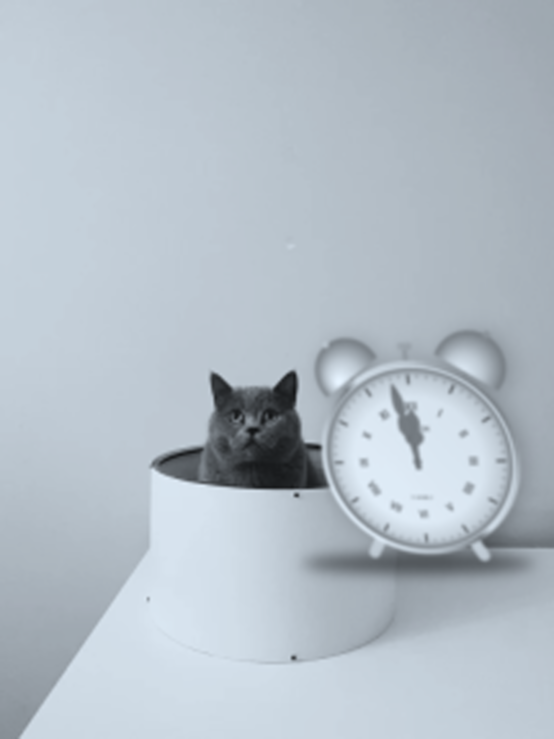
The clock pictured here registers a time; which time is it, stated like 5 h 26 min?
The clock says 11 h 58 min
